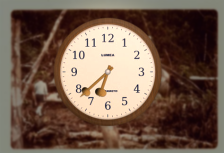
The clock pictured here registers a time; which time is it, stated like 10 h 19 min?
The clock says 6 h 38 min
